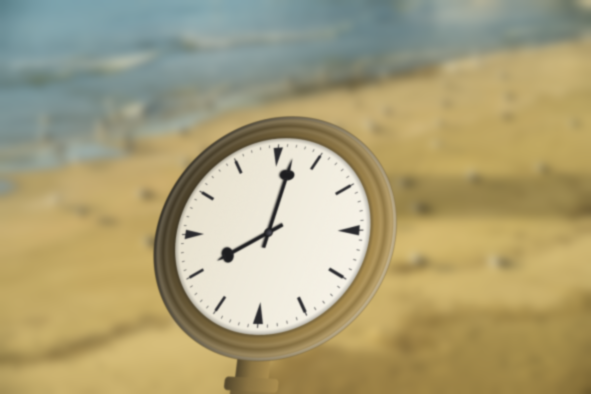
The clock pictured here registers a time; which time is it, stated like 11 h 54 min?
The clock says 8 h 02 min
